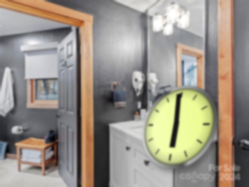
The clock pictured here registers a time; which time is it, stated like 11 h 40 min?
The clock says 5 h 59 min
